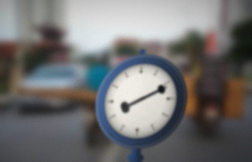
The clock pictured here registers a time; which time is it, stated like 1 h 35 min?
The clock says 8 h 11 min
